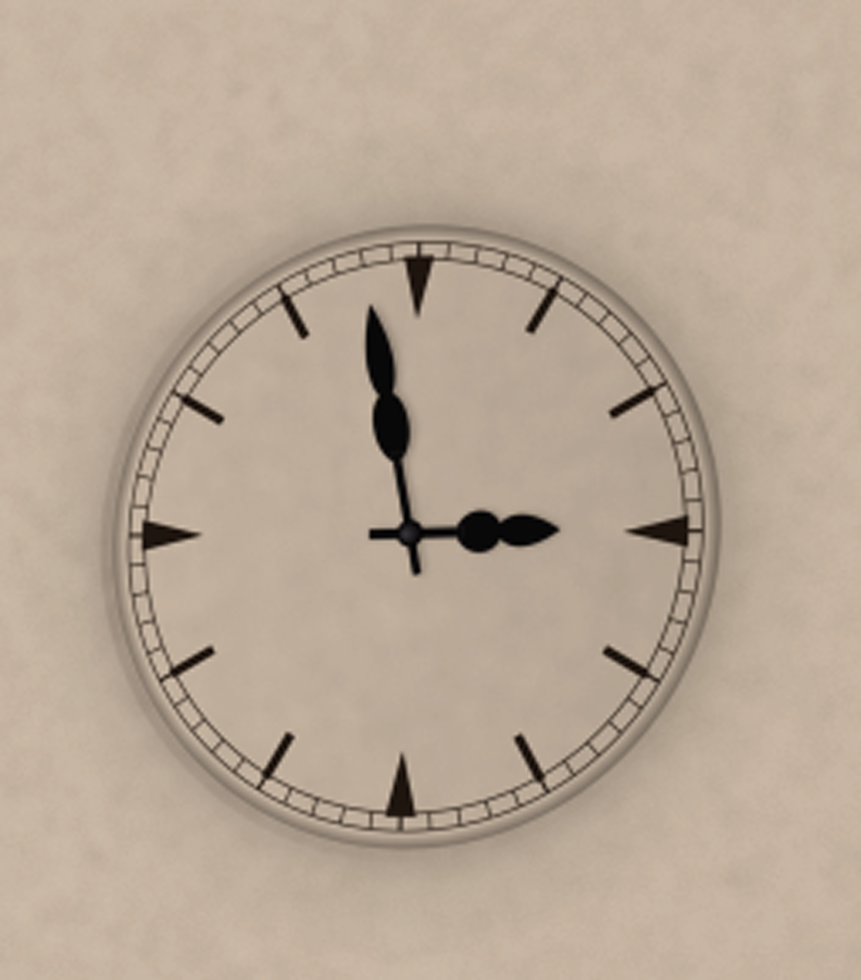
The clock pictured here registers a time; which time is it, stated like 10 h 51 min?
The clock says 2 h 58 min
